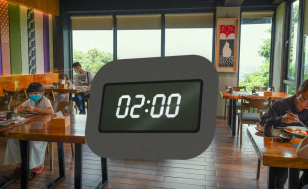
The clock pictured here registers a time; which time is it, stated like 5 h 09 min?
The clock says 2 h 00 min
